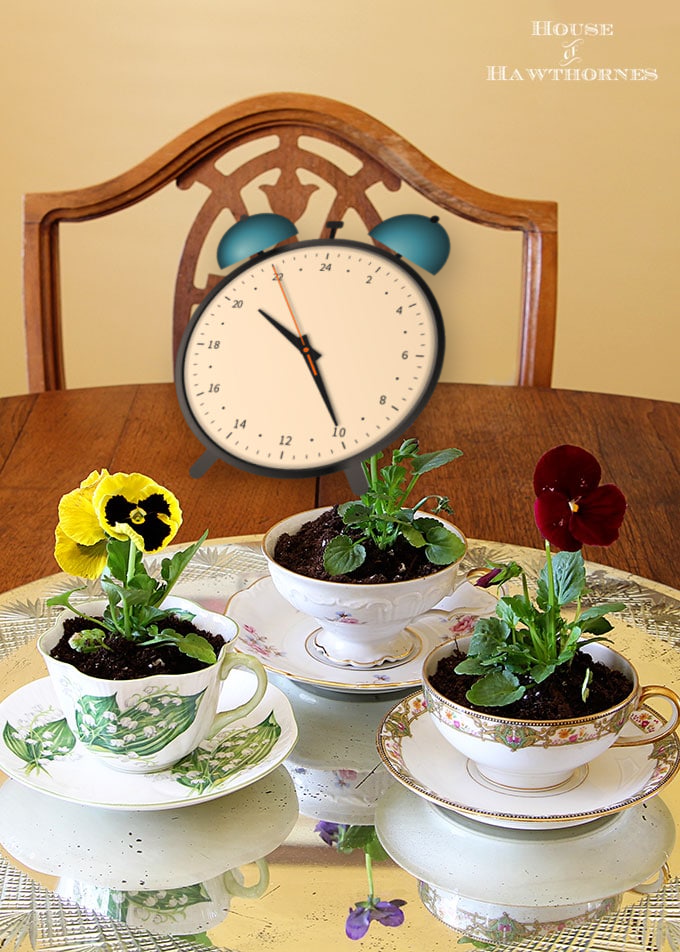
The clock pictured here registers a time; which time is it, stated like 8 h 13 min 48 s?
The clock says 20 h 24 min 55 s
